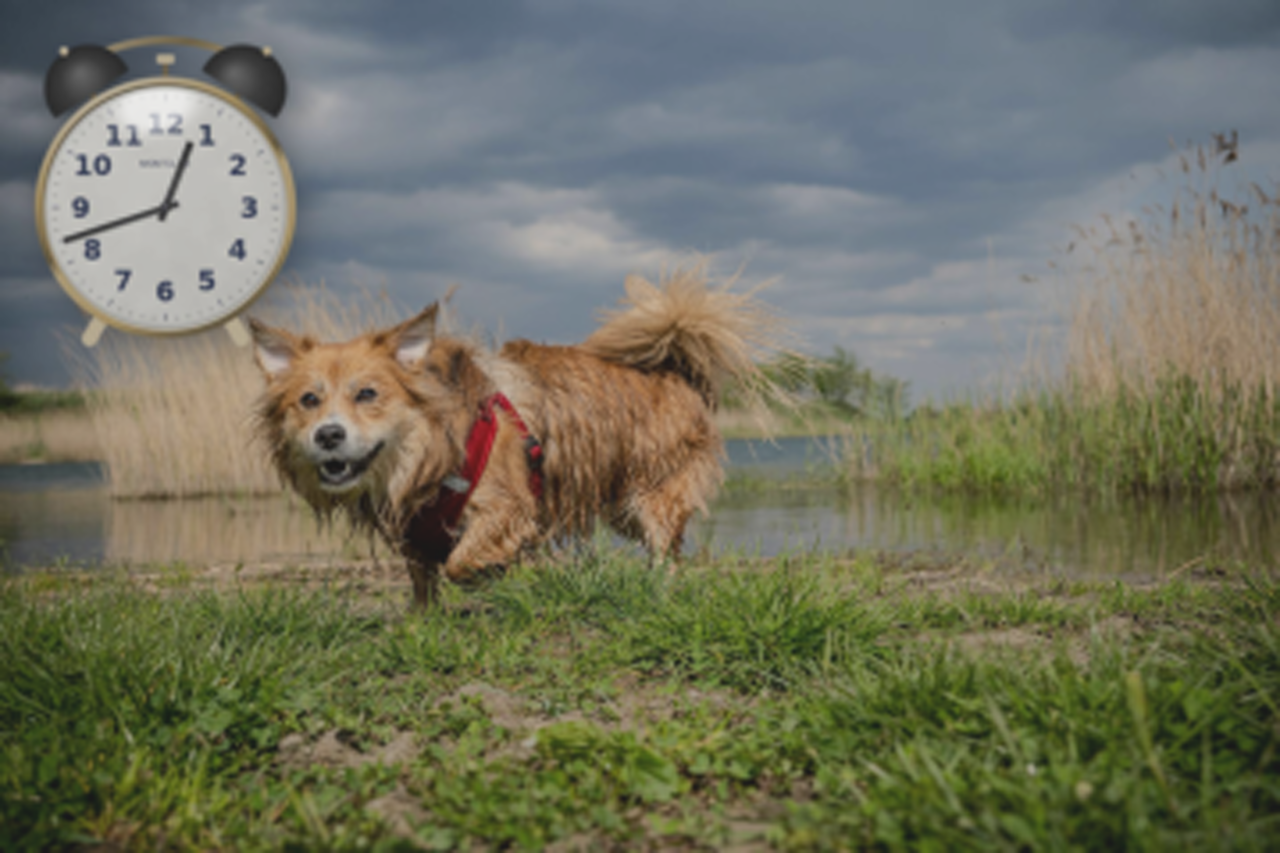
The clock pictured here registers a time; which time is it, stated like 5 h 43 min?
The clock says 12 h 42 min
